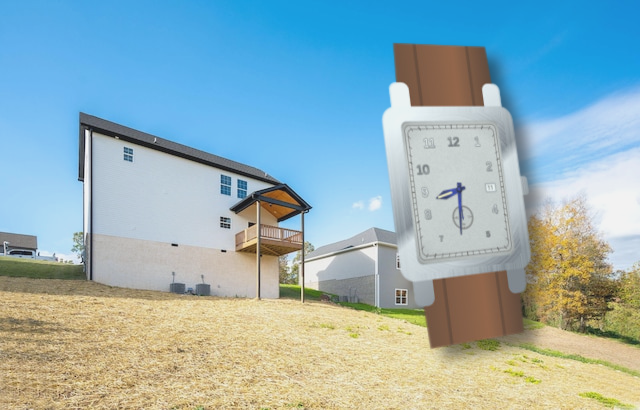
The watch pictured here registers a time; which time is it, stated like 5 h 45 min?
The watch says 8 h 31 min
